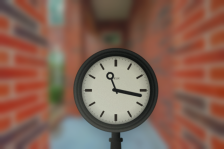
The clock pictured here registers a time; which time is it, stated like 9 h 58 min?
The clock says 11 h 17 min
